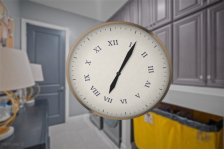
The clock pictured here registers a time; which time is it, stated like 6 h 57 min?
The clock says 7 h 06 min
